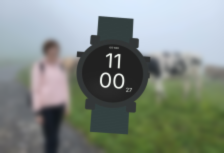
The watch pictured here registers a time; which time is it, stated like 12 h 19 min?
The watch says 11 h 00 min
